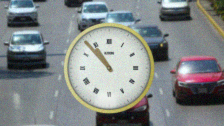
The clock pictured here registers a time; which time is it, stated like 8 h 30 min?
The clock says 10 h 53 min
